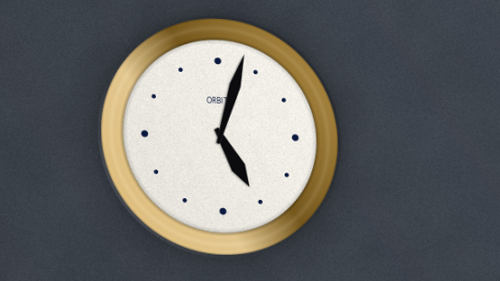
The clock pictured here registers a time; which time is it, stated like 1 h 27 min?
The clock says 5 h 03 min
